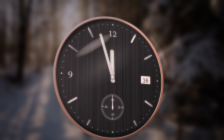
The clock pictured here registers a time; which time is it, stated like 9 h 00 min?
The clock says 11 h 57 min
